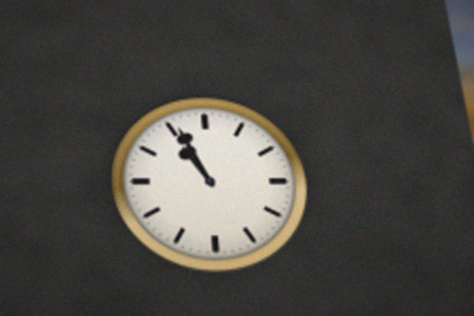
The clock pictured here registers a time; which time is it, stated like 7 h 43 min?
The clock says 10 h 56 min
